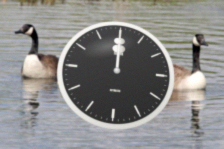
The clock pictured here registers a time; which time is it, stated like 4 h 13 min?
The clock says 12 h 00 min
